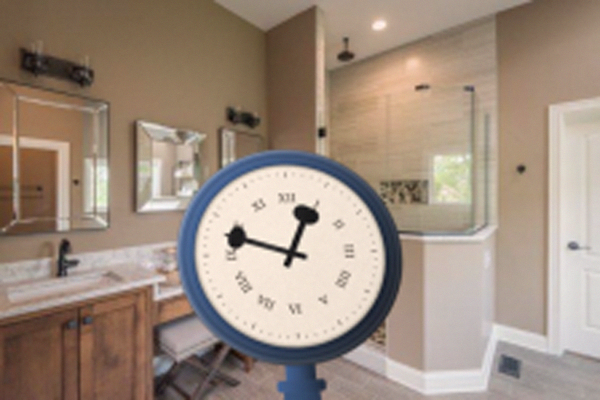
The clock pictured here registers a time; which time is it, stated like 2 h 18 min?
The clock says 12 h 48 min
